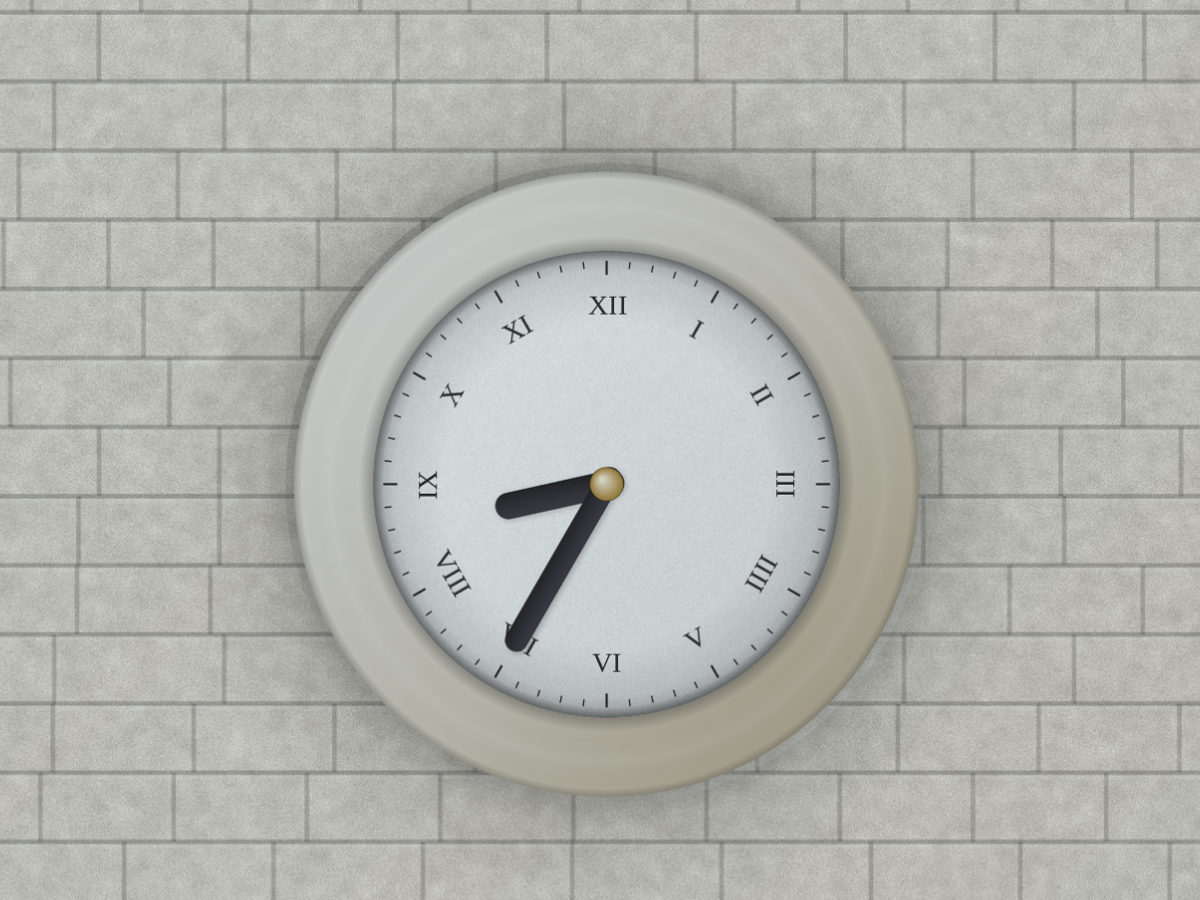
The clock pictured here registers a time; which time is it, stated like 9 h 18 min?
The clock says 8 h 35 min
